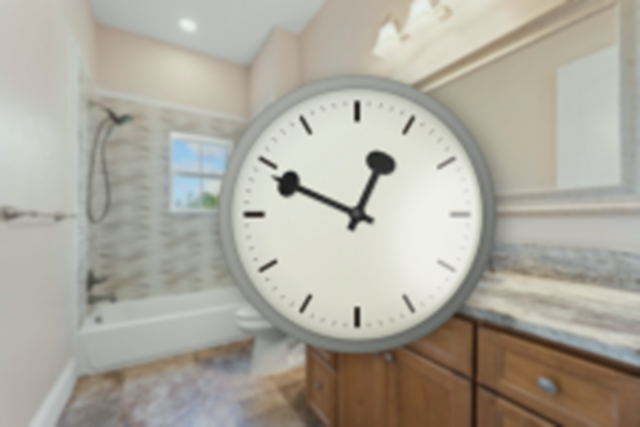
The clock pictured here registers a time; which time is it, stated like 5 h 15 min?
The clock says 12 h 49 min
